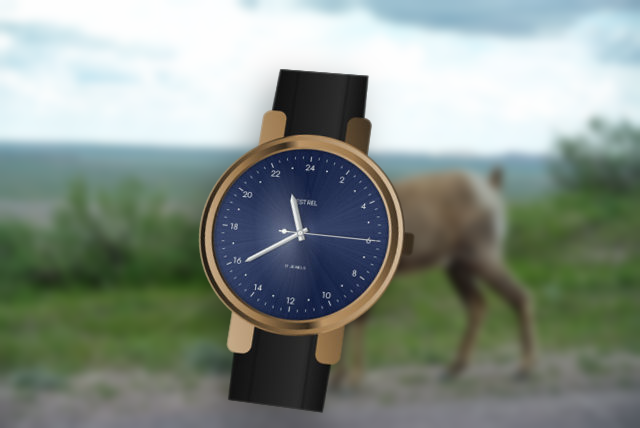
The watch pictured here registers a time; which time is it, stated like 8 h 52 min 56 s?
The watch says 22 h 39 min 15 s
